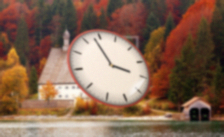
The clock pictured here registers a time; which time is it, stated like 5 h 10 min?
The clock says 3 h 58 min
